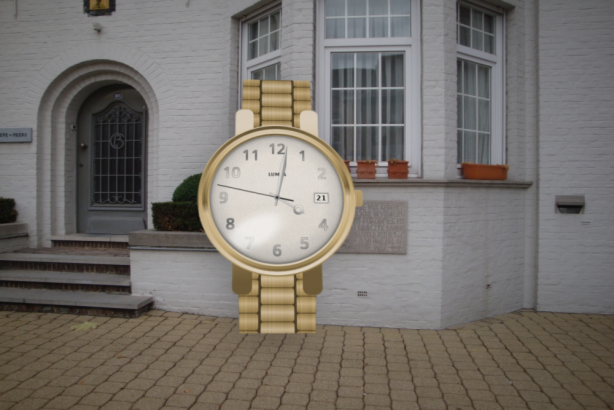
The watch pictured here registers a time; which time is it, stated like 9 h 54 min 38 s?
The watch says 4 h 01 min 47 s
